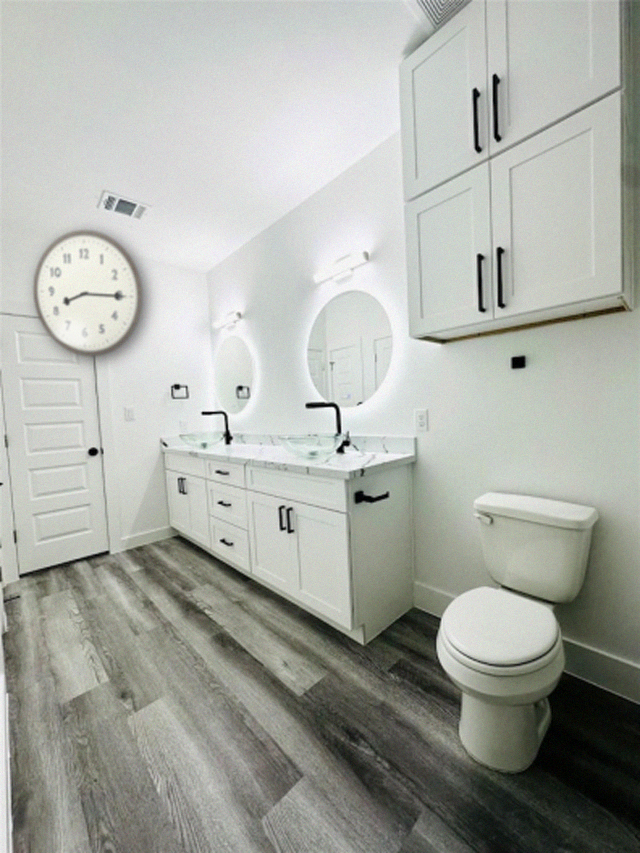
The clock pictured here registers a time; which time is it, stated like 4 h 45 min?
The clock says 8 h 15 min
